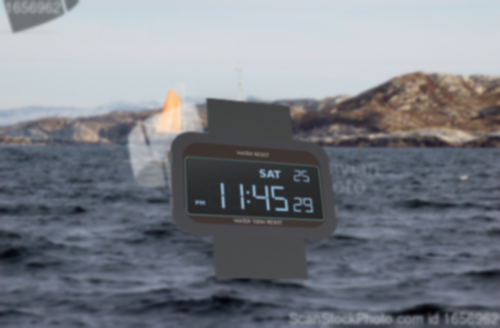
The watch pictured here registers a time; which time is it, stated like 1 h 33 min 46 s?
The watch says 11 h 45 min 29 s
